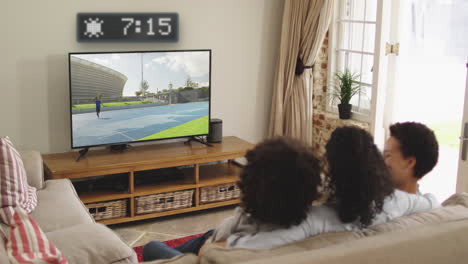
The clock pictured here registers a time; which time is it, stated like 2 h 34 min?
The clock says 7 h 15 min
